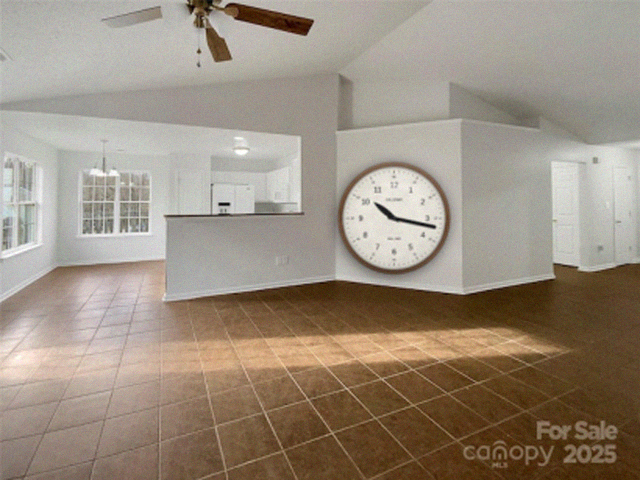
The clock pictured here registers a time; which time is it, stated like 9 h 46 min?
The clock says 10 h 17 min
